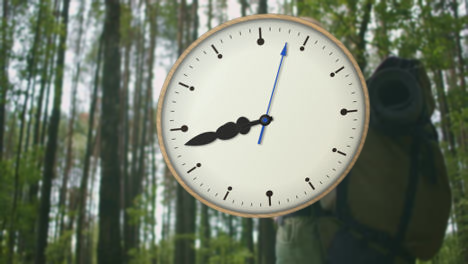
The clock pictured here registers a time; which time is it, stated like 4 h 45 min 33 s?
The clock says 8 h 43 min 03 s
